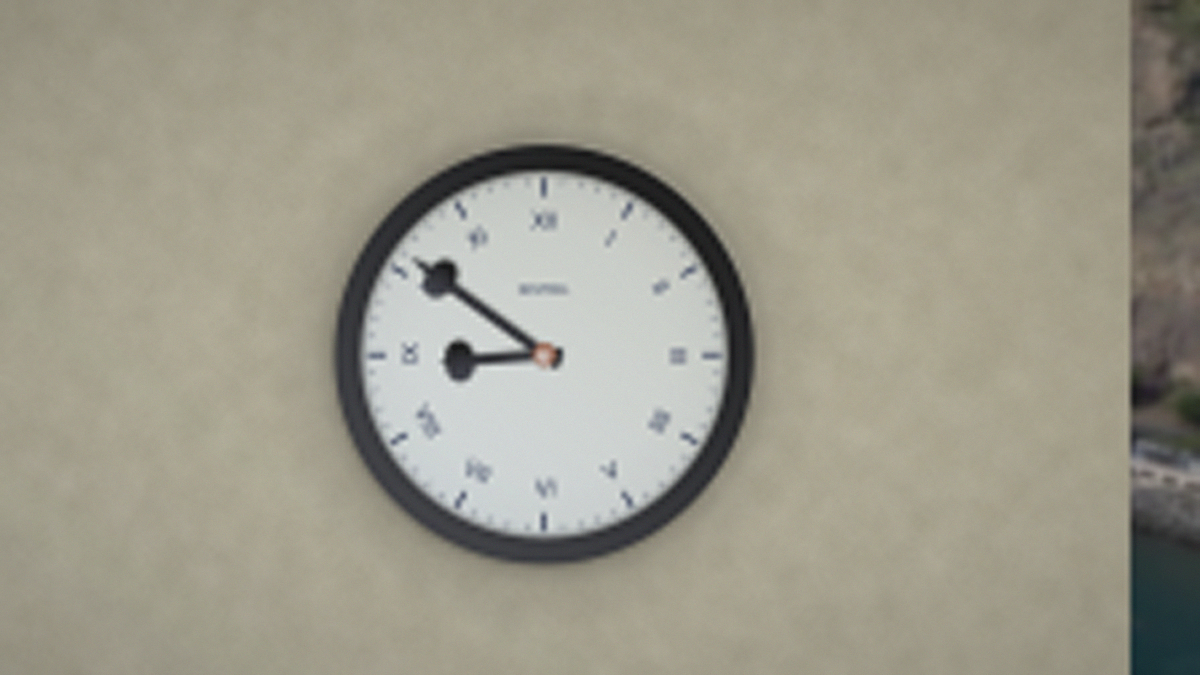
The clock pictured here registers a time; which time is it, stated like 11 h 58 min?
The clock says 8 h 51 min
